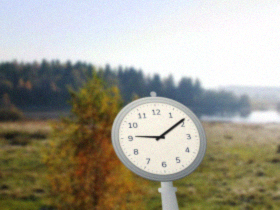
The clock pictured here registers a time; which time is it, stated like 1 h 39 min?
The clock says 9 h 09 min
